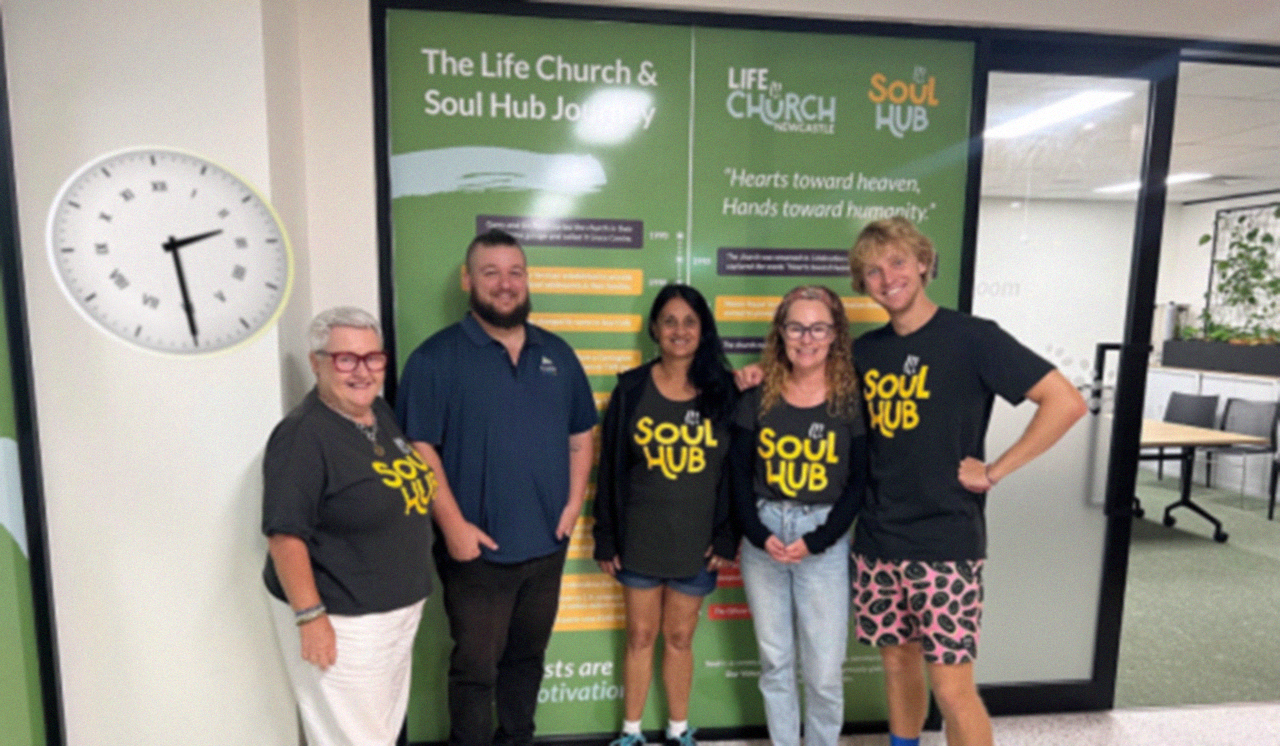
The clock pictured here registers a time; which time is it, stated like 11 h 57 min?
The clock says 2 h 30 min
